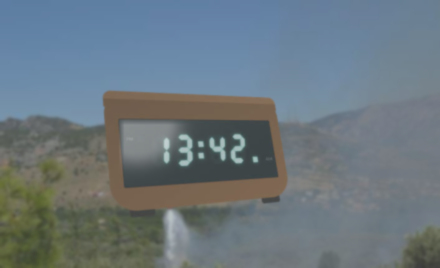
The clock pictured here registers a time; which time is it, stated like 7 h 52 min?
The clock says 13 h 42 min
